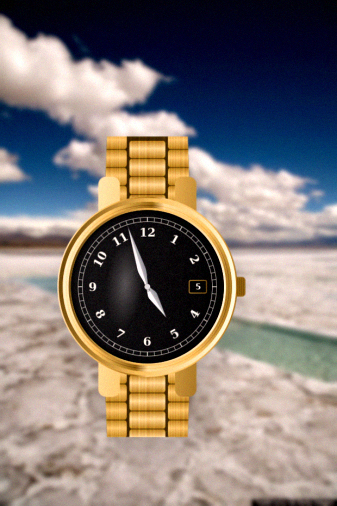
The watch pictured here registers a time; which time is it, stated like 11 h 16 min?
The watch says 4 h 57 min
